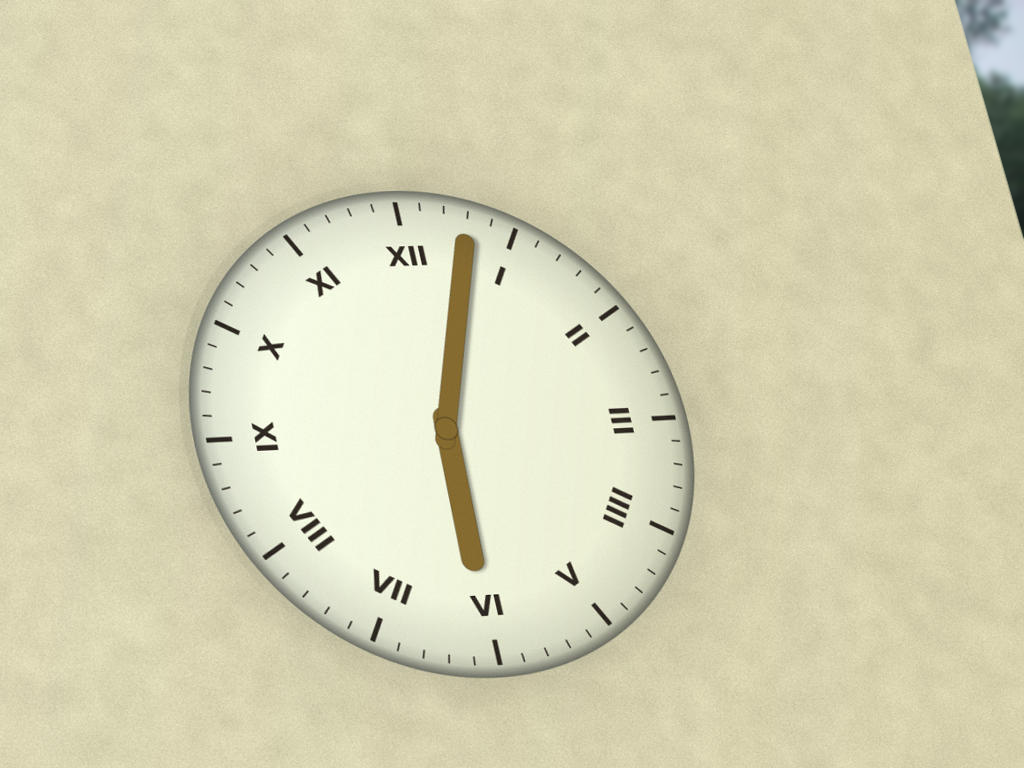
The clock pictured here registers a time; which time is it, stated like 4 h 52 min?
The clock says 6 h 03 min
